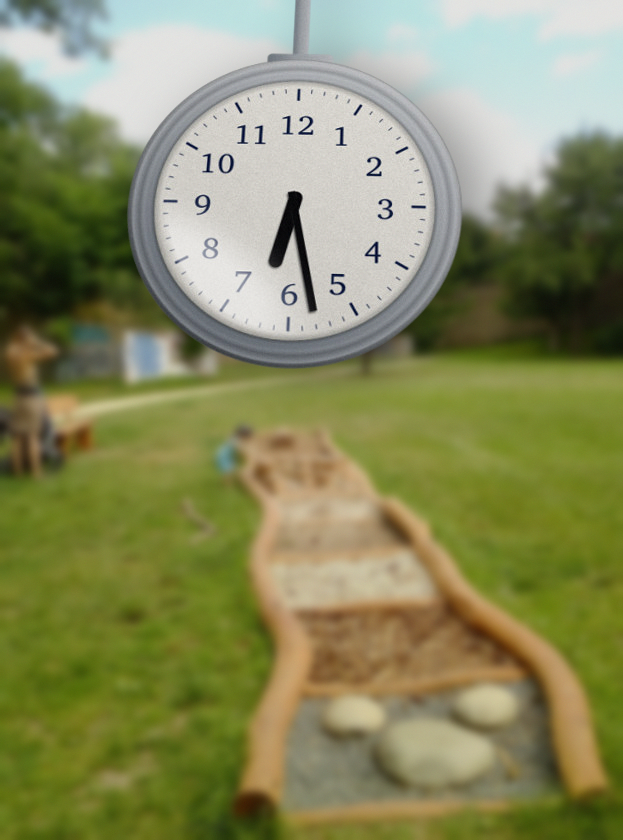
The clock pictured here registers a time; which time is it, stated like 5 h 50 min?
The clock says 6 h 28 min
